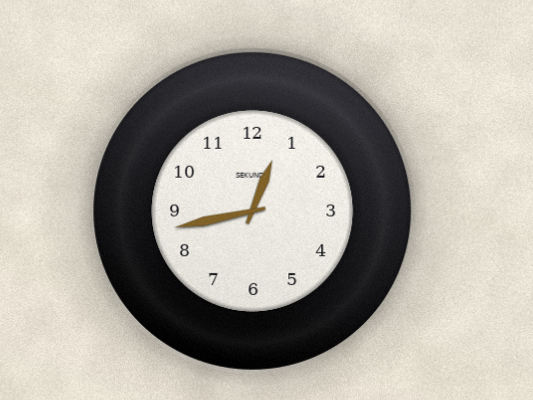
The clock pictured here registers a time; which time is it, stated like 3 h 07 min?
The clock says 12 h 43 min
